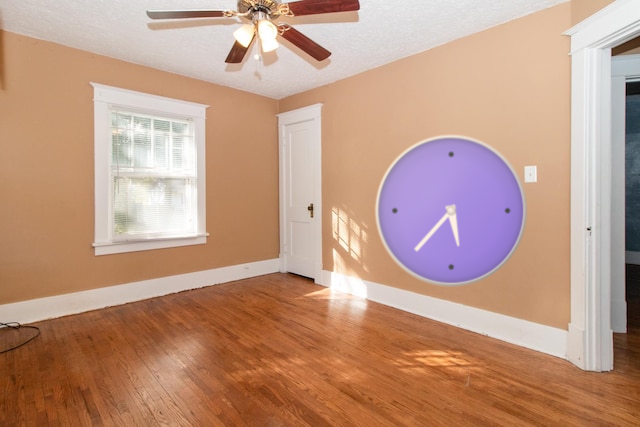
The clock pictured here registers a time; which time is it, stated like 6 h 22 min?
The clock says 5 h 37 min
